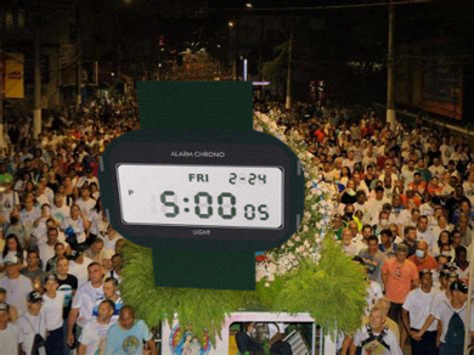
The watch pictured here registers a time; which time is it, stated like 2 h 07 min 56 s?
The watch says 5 h 00 min 05 s
